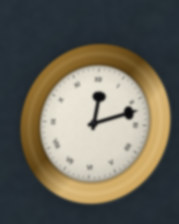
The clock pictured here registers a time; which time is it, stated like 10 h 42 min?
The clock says 12 h 12 min
